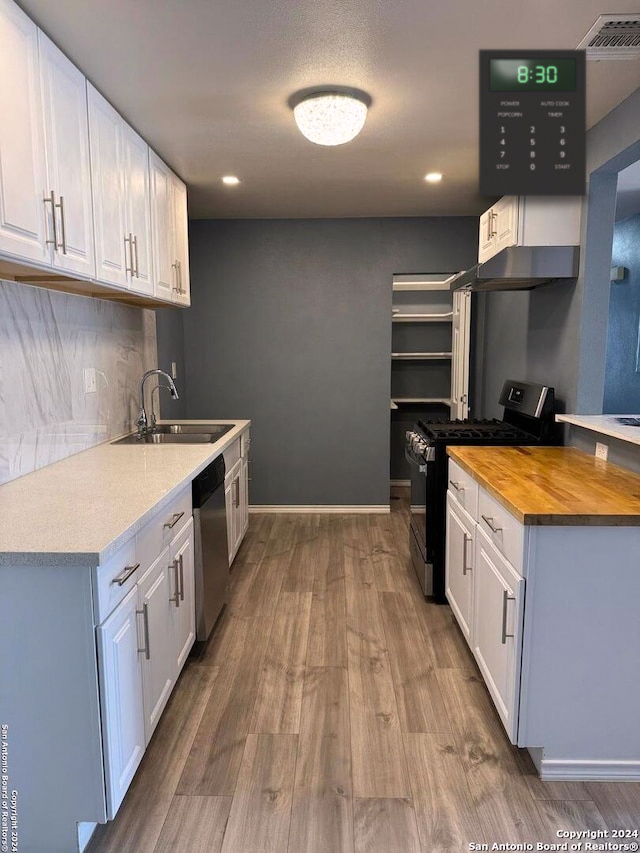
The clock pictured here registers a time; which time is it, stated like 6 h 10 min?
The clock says 8 h 30 min
